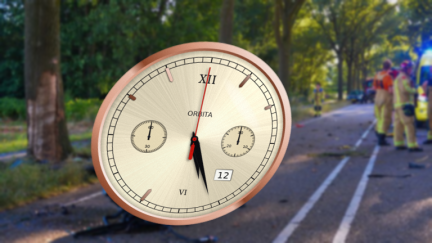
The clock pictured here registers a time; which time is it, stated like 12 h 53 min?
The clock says 5 h 26 min
